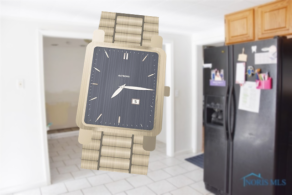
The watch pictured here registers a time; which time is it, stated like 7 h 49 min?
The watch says 7 h 15 min
